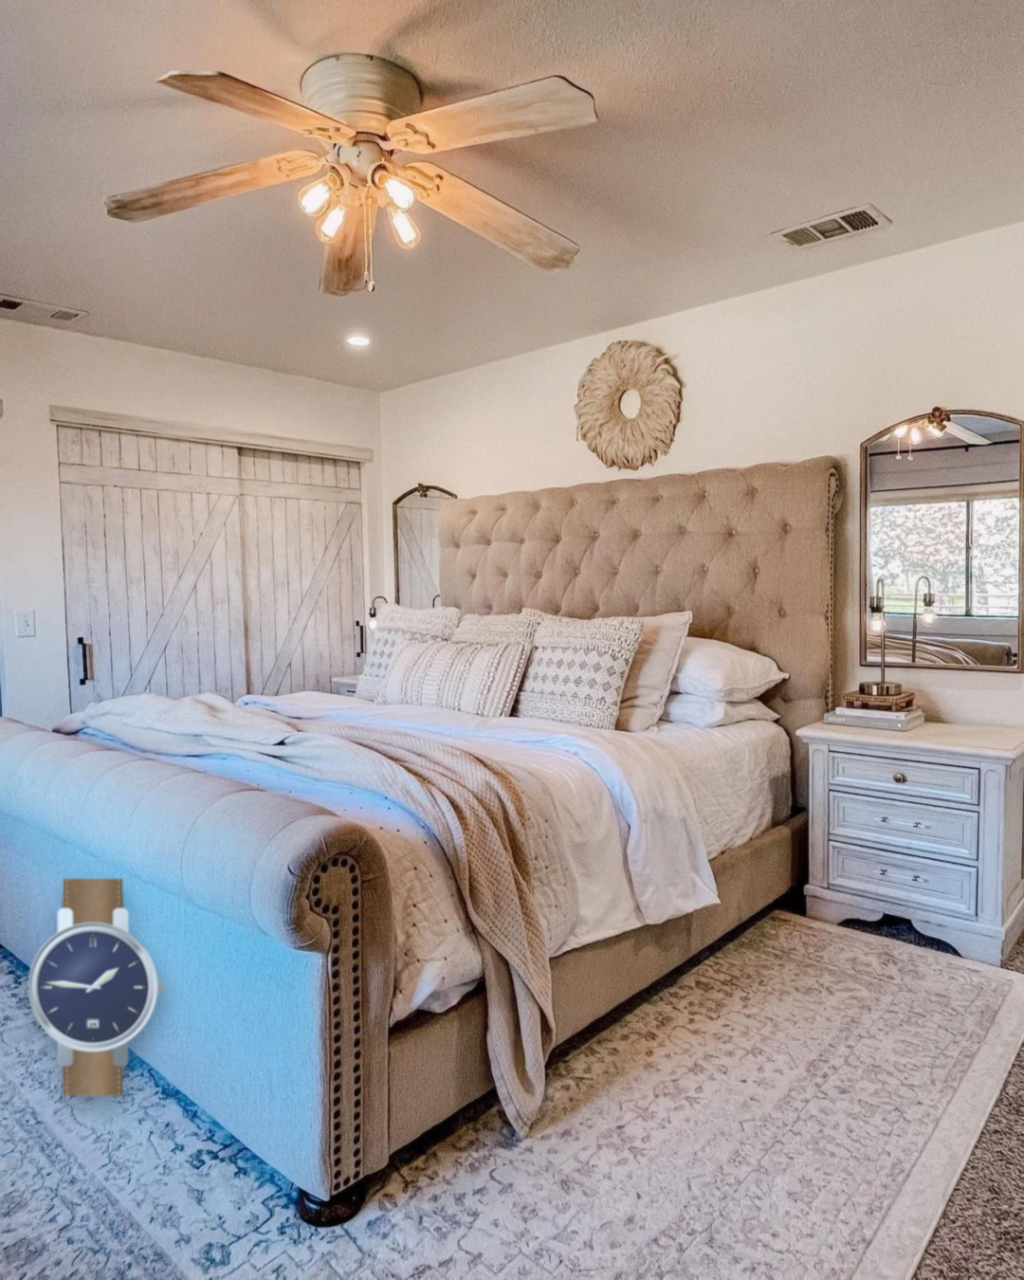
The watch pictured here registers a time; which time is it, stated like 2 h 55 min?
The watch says 1 h 46 min
